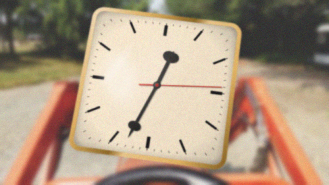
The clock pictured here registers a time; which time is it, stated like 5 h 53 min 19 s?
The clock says 12 h 33 min 14 s
